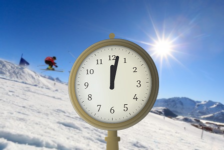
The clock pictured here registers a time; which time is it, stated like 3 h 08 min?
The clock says 12 h 02 min
